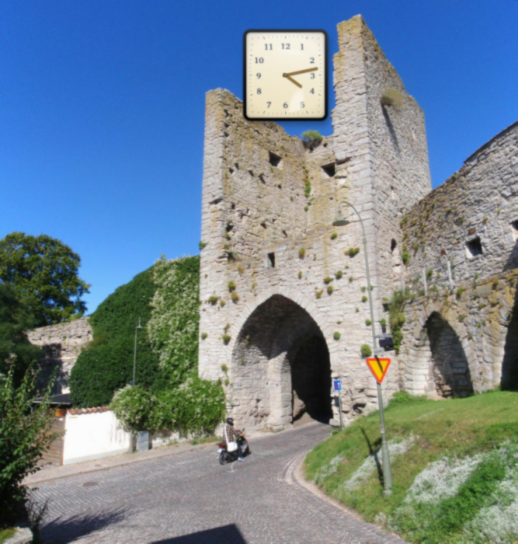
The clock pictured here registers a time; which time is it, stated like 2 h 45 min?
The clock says 4 h 13 min
